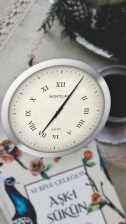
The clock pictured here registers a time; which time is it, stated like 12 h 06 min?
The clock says 7 h 05 min
